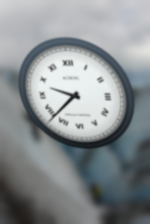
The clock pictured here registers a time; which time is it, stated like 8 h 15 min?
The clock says 9 h 38 min
